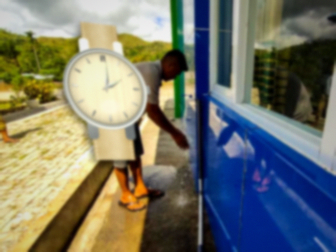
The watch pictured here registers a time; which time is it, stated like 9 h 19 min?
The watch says 2 h 01 min
